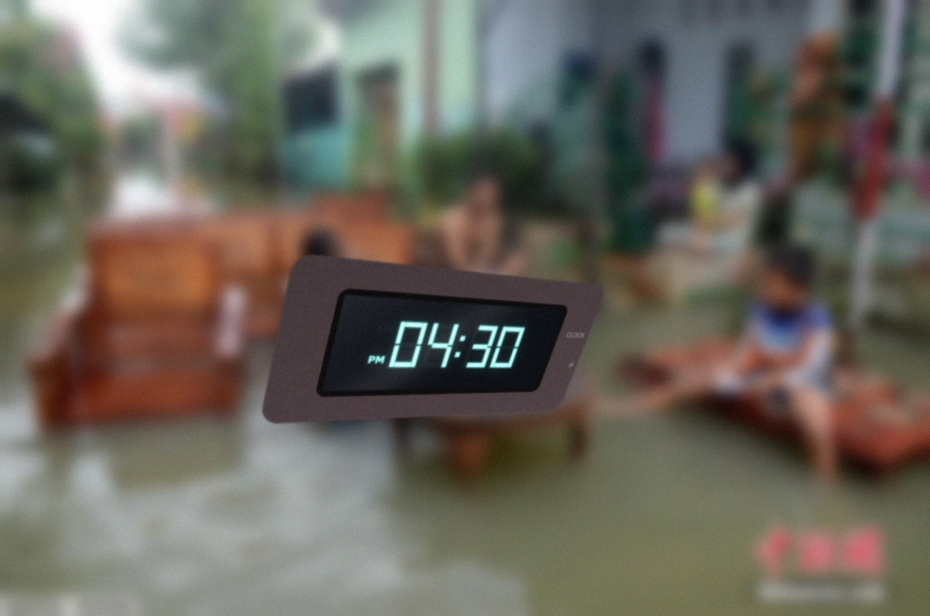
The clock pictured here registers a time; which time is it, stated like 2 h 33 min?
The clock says 4 h 30 min
